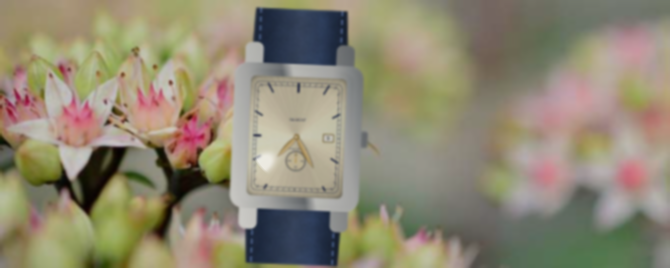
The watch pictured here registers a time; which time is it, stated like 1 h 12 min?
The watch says 7 h 25 min
